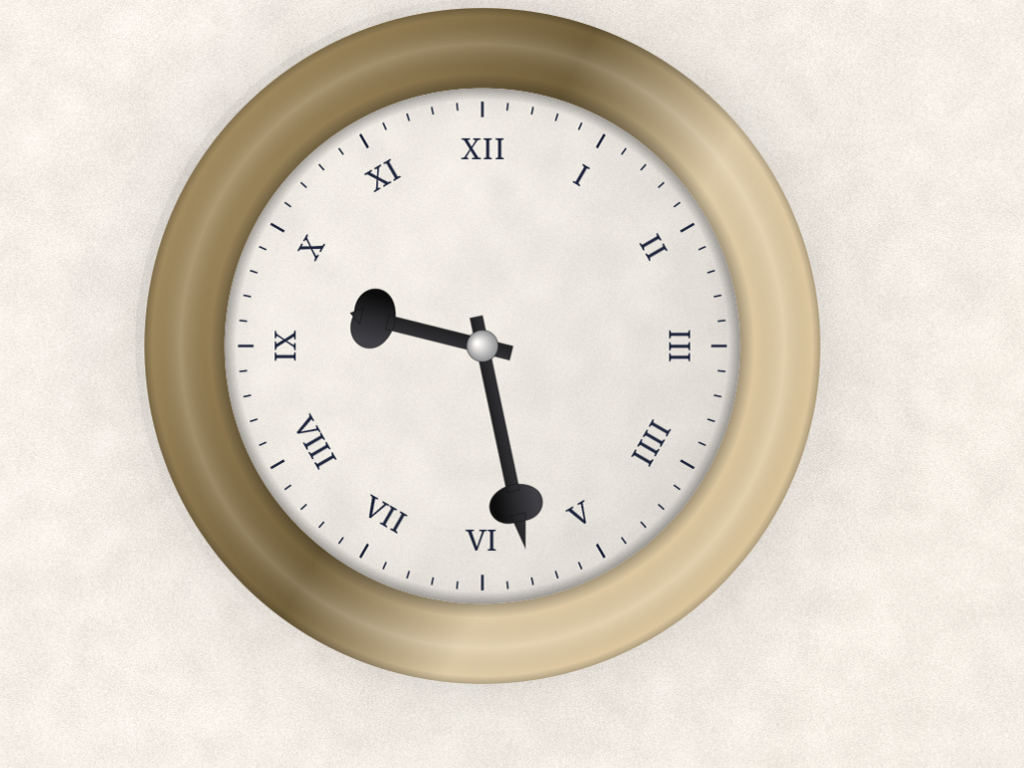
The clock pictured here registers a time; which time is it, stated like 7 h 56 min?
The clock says 9 h 28 min
